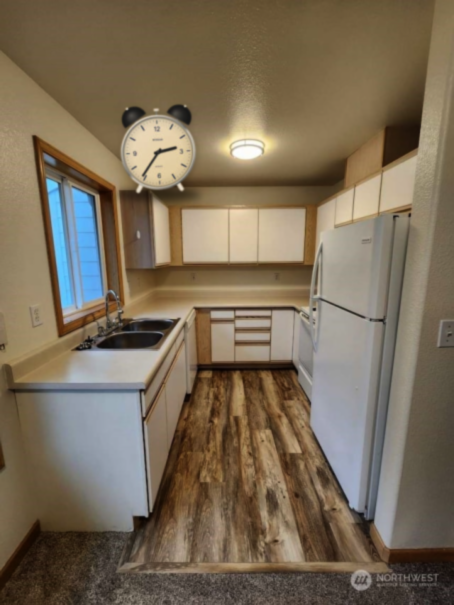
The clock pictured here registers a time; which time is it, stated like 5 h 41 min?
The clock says 2 h 36 min
